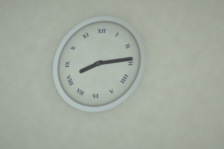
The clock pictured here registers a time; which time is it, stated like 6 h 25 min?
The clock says 8 h 14 min
